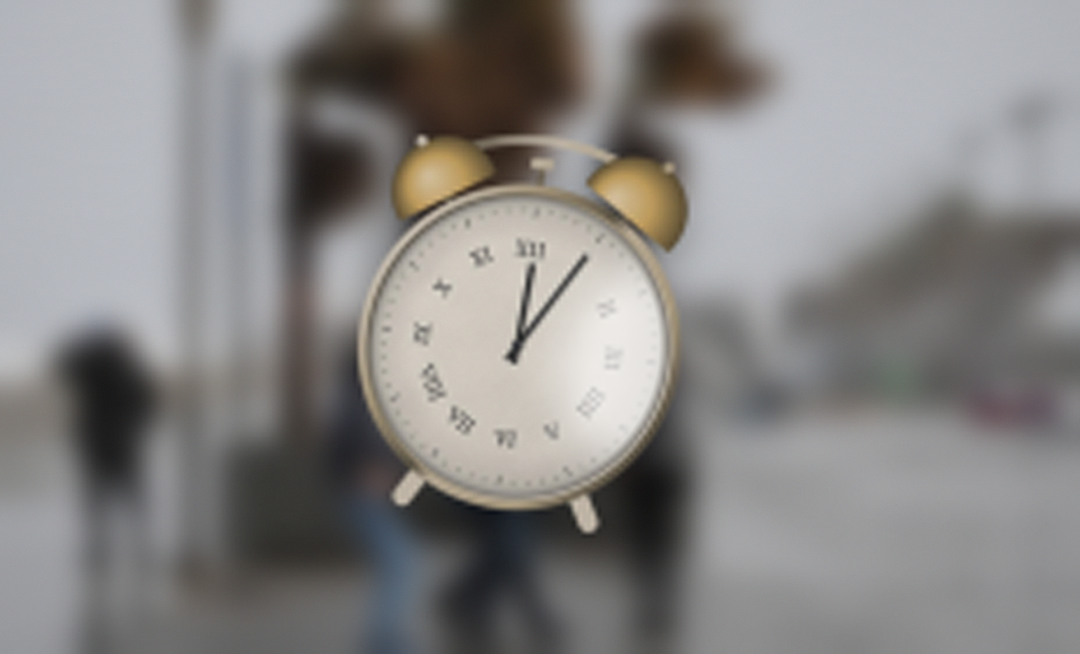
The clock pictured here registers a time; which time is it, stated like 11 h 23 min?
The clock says 12 h 05 min
